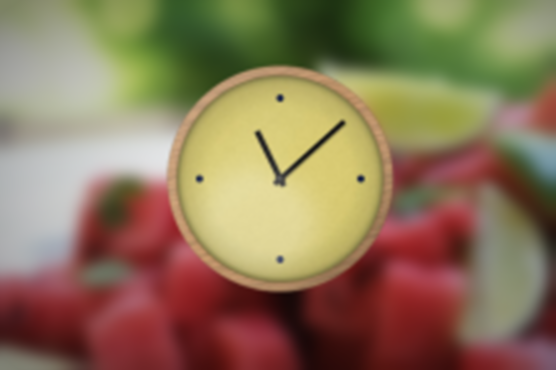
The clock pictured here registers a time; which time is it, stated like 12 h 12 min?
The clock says 11 h 08 min
